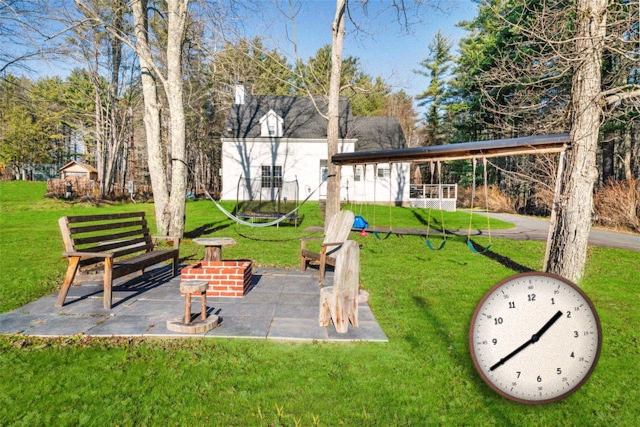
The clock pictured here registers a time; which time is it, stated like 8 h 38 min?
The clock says 1 h 40 min
